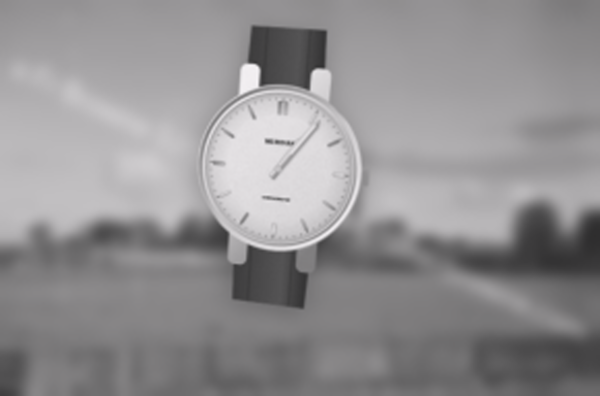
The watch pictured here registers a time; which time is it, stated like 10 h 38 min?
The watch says 1 h 06 min
